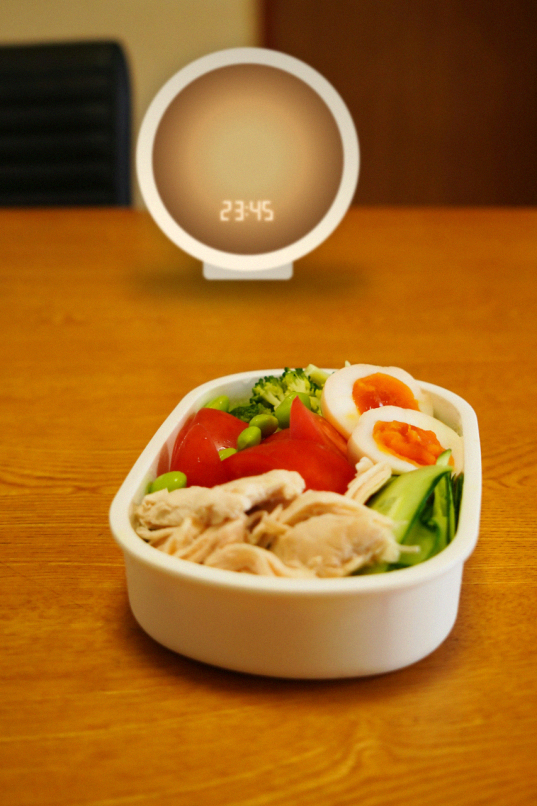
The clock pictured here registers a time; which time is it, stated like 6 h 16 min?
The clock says 23 h 45 min
